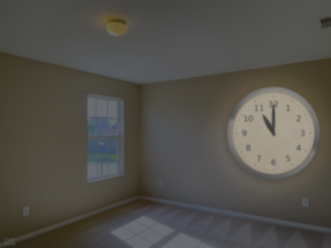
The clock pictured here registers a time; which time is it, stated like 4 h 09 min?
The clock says 11 h 00 min
